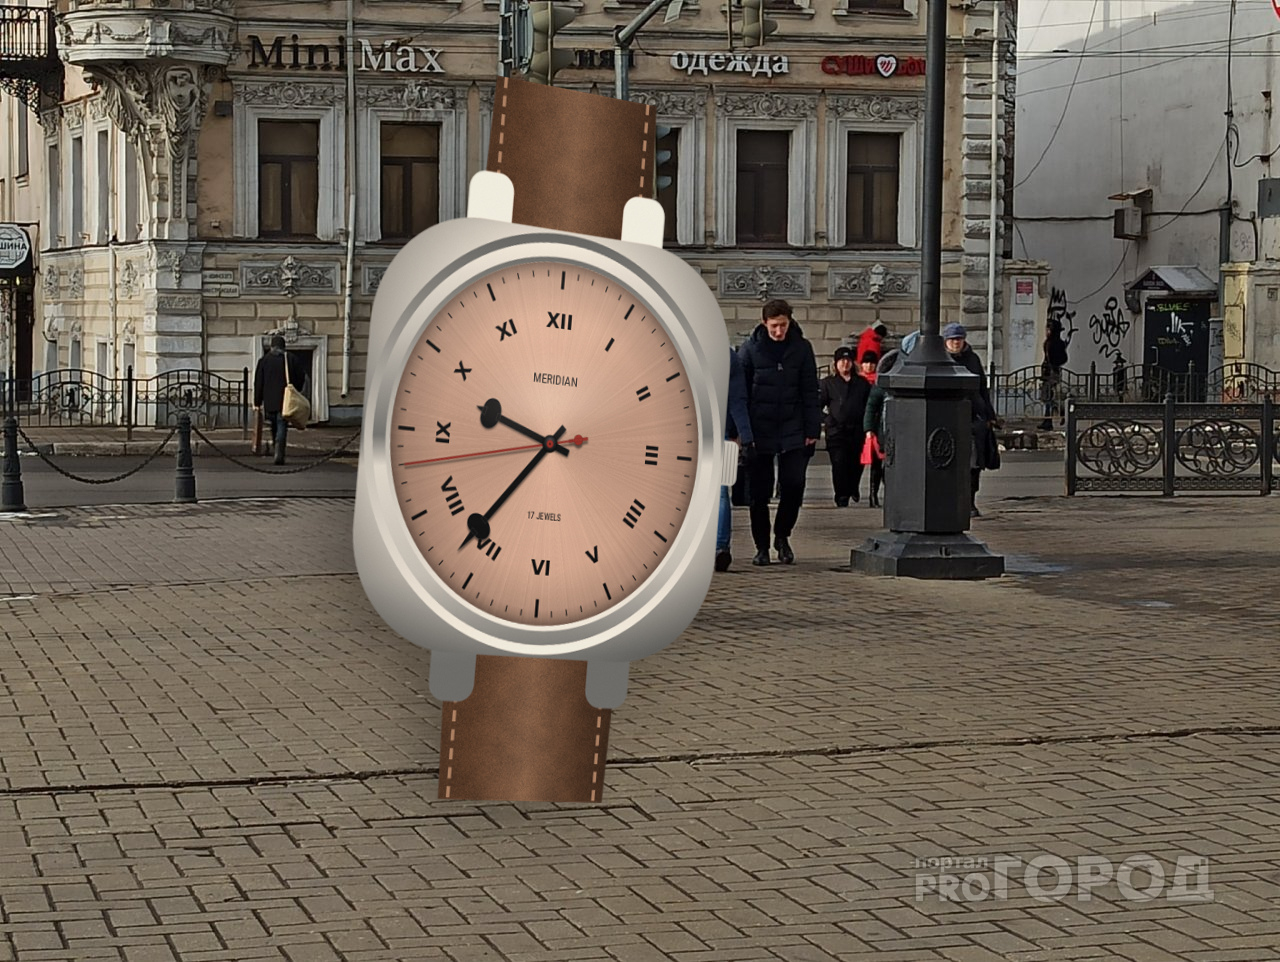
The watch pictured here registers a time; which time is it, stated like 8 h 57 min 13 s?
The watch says 9 h 36 min 43 s
